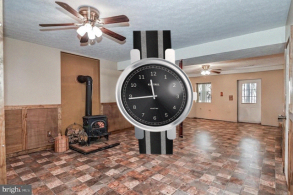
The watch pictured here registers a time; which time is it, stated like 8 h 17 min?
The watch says 11 h 44 min
